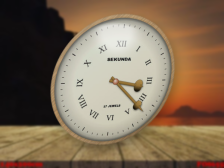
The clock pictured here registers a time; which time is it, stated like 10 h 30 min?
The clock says 3 h 22 min
